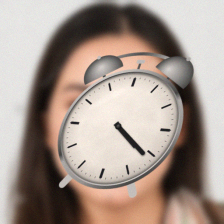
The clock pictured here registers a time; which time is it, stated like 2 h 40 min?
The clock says 4 h 21 min
